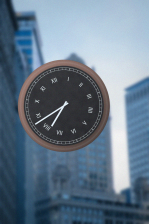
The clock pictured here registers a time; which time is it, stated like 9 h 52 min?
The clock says 7 h 43 min
